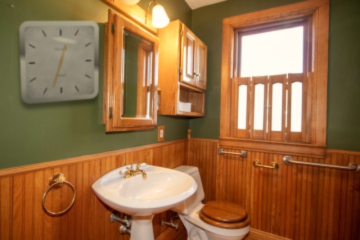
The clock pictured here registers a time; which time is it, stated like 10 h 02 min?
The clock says 12 h 33 min
